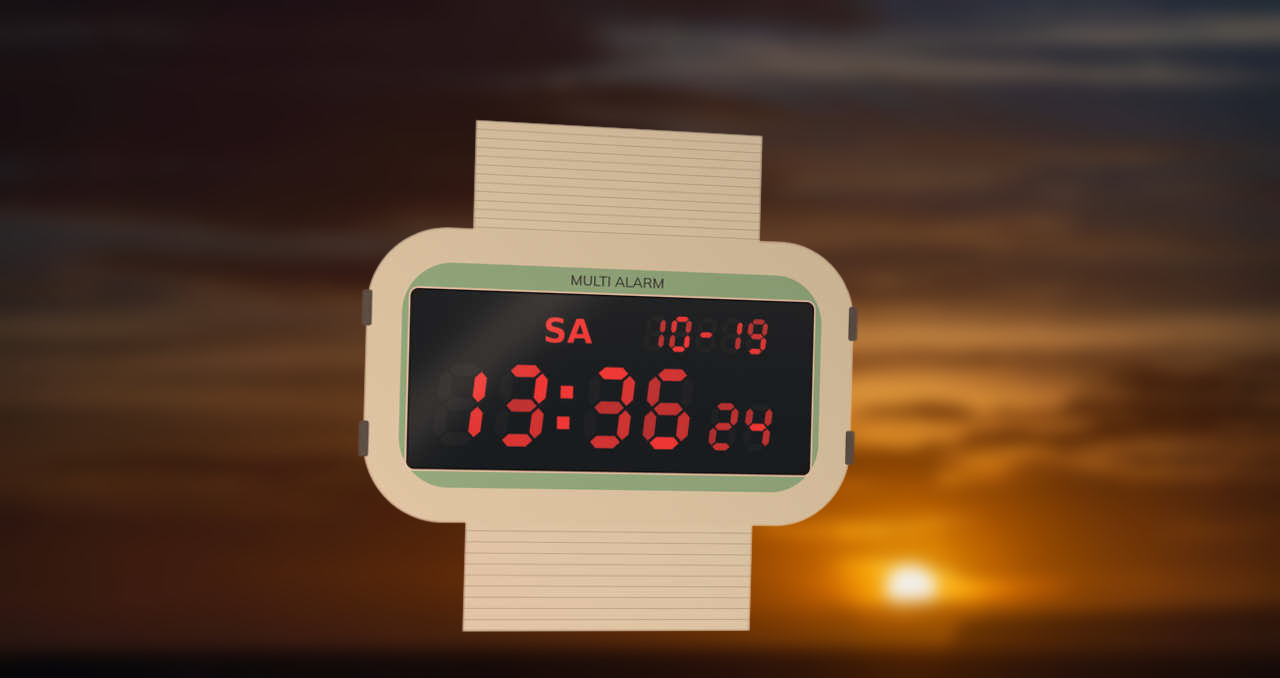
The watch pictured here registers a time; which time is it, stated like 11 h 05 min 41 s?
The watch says 13 h 36 min 24 s
